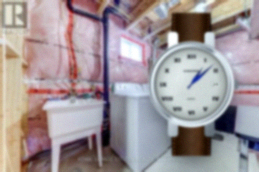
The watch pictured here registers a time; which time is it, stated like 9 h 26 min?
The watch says 1 h 08 min
